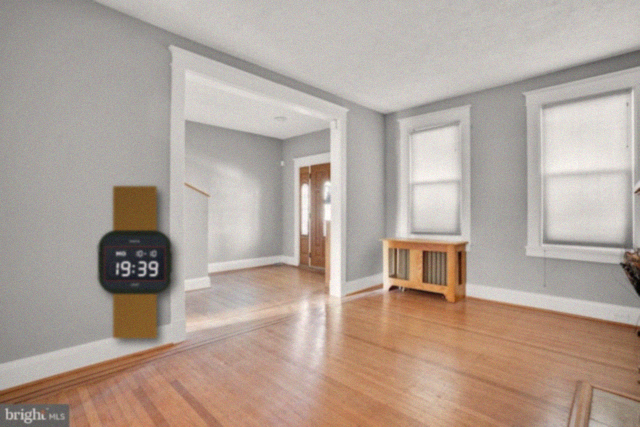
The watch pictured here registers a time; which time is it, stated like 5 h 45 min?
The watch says 19 h 39 min
